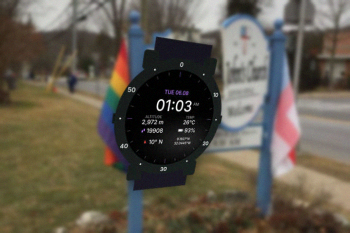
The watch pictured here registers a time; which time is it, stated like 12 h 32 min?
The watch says 1 h 03 min
